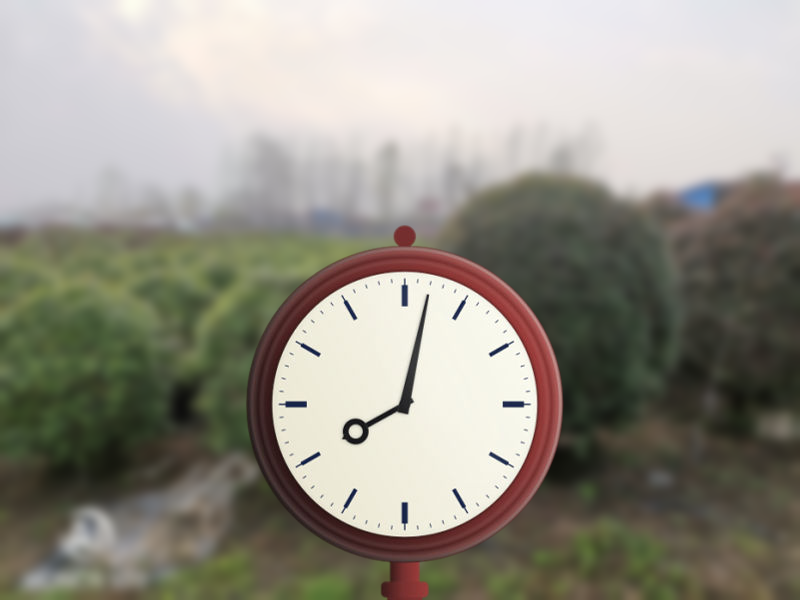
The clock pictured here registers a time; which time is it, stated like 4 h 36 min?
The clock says 8 h 02 min
